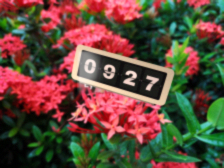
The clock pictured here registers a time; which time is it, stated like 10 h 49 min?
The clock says 9 h 27 min
